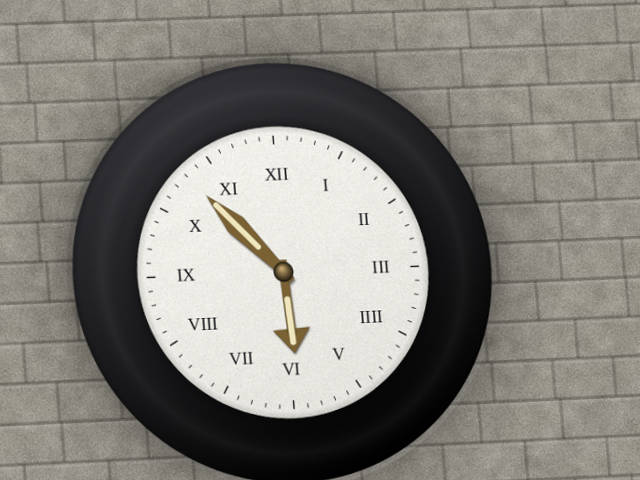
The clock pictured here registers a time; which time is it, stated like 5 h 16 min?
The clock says 5 h 53 min
